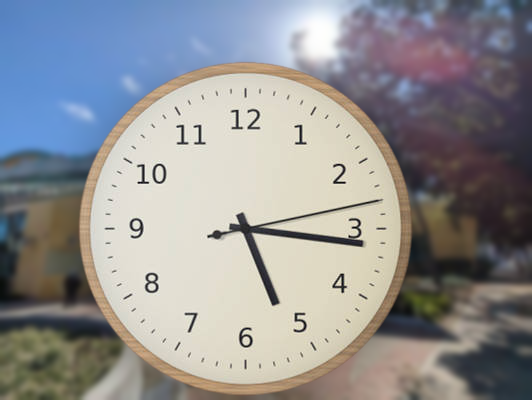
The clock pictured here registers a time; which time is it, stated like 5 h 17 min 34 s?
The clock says 5 h 16 min 13 s
